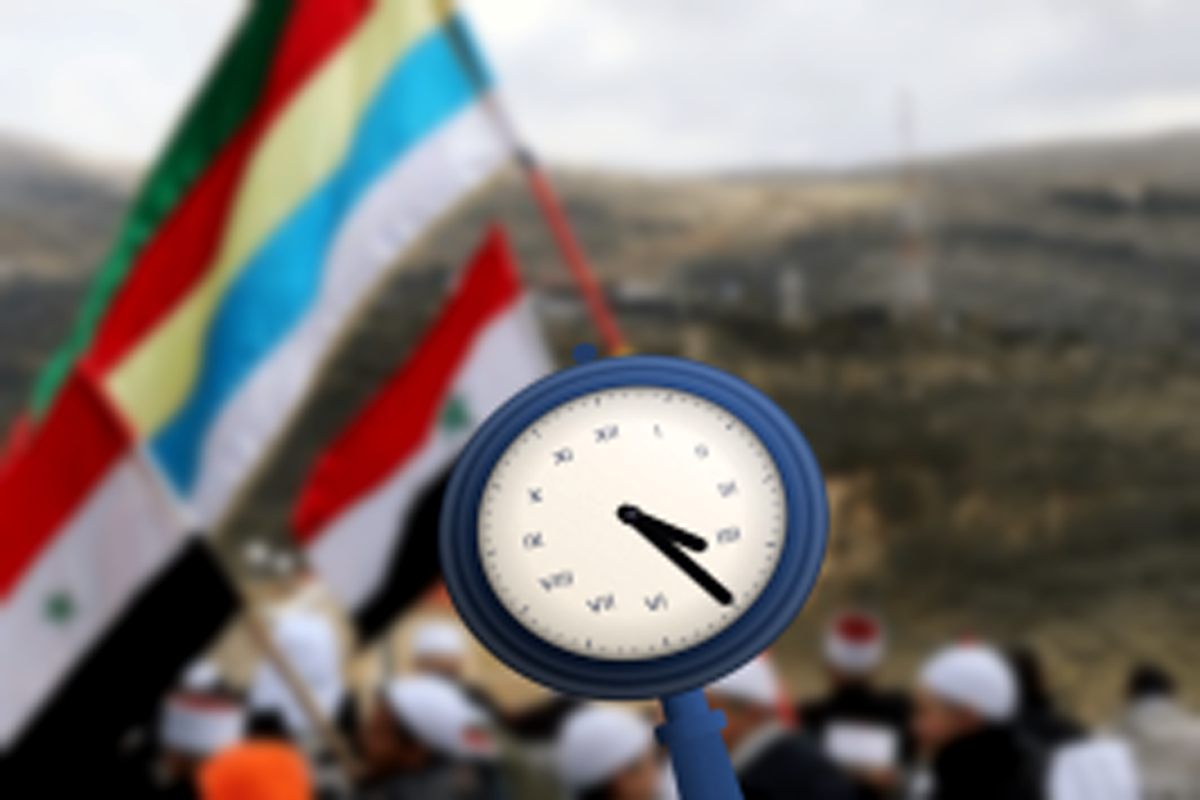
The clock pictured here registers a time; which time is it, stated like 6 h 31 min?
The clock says 4 h 25 min
